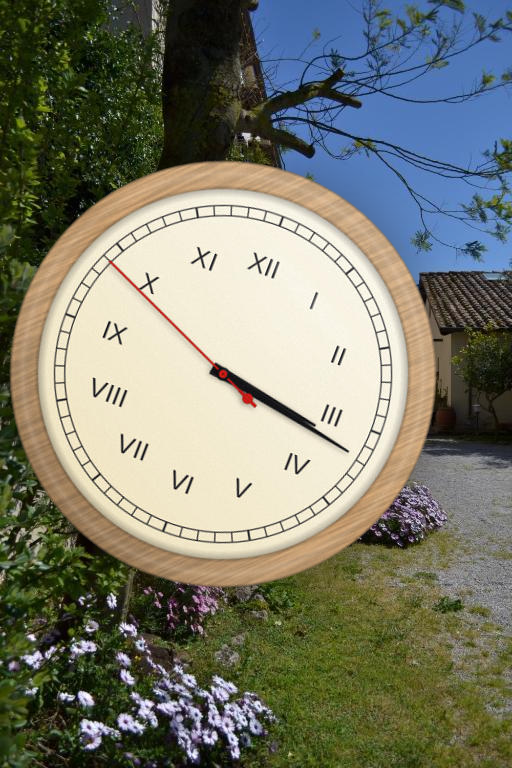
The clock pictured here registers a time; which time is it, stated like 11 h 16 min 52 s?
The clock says 3 h 16 min 49 s
